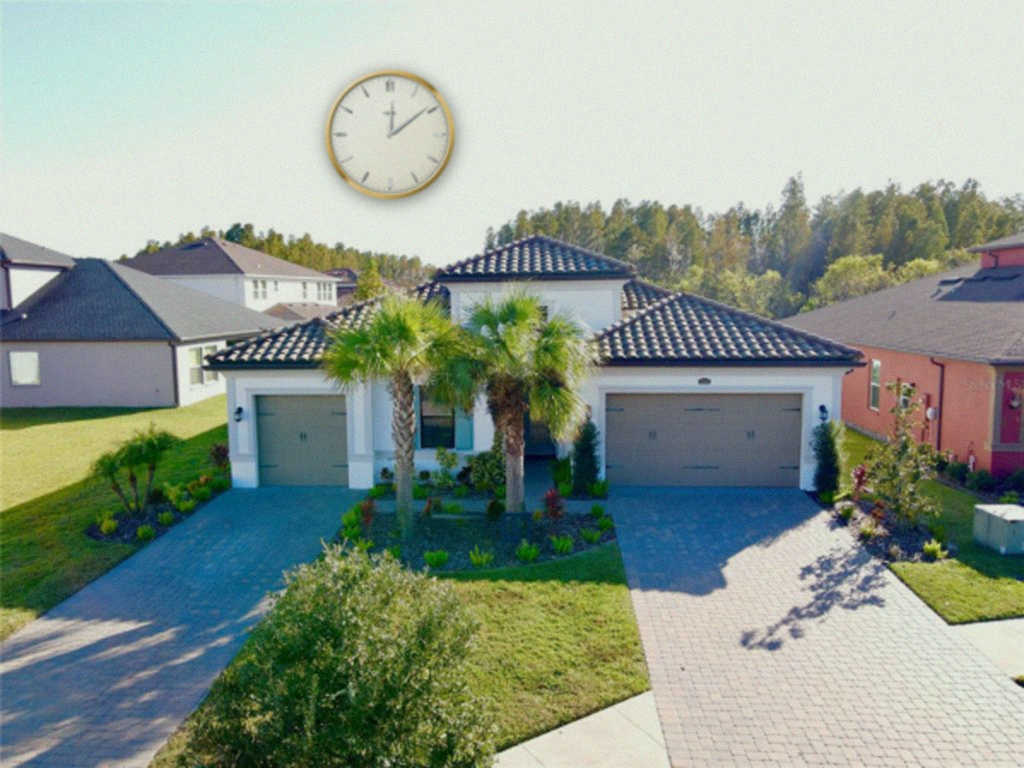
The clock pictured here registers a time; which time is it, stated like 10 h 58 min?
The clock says 12 h 09 min
